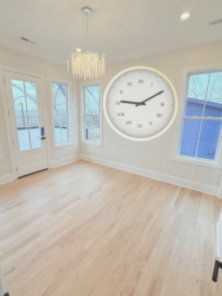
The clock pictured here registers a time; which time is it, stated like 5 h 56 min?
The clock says 9 h 10 min
